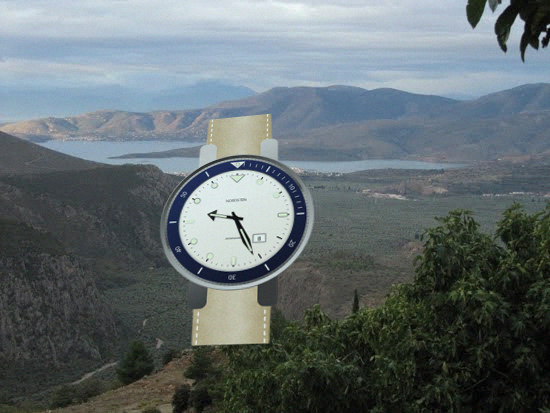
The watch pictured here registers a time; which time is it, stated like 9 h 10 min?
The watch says 9 h 26 min
